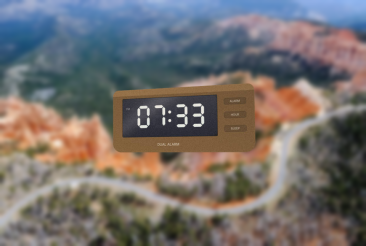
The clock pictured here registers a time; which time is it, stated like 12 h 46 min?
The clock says 7 h 33 min
